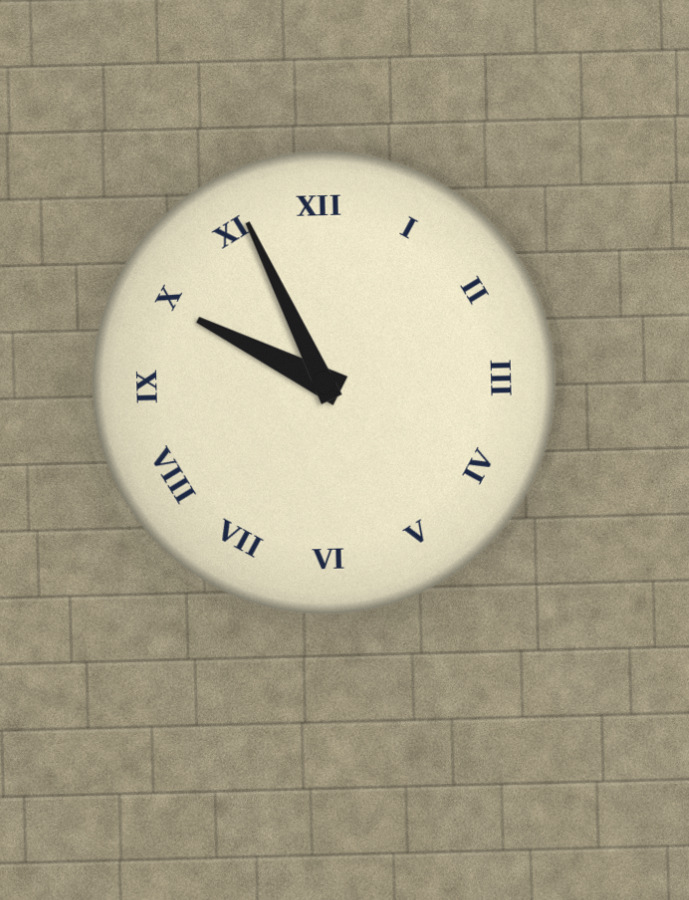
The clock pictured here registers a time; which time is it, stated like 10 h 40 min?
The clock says 9 h 56 min
